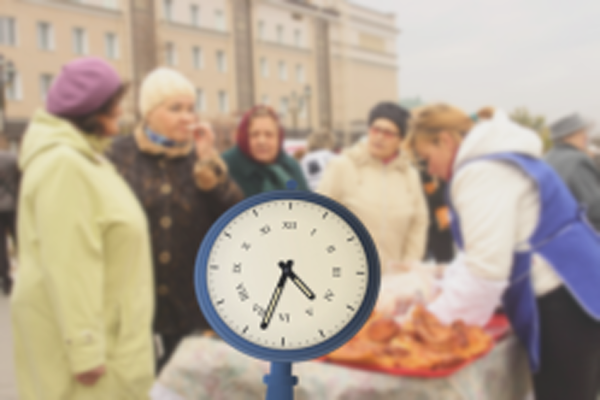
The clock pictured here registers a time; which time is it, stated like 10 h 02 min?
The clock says 4 h 33 min
